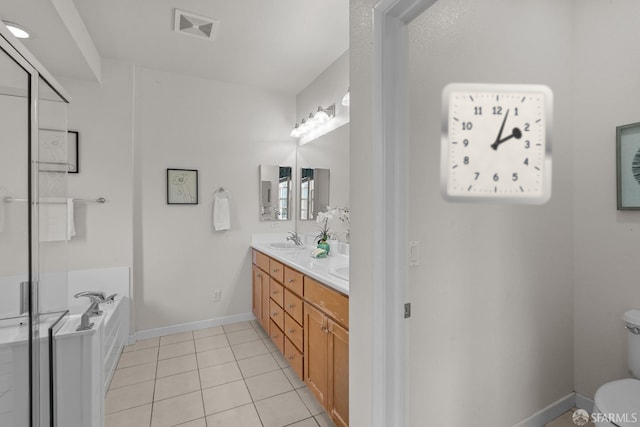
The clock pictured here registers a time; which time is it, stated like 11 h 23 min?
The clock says 2 h 03 min
